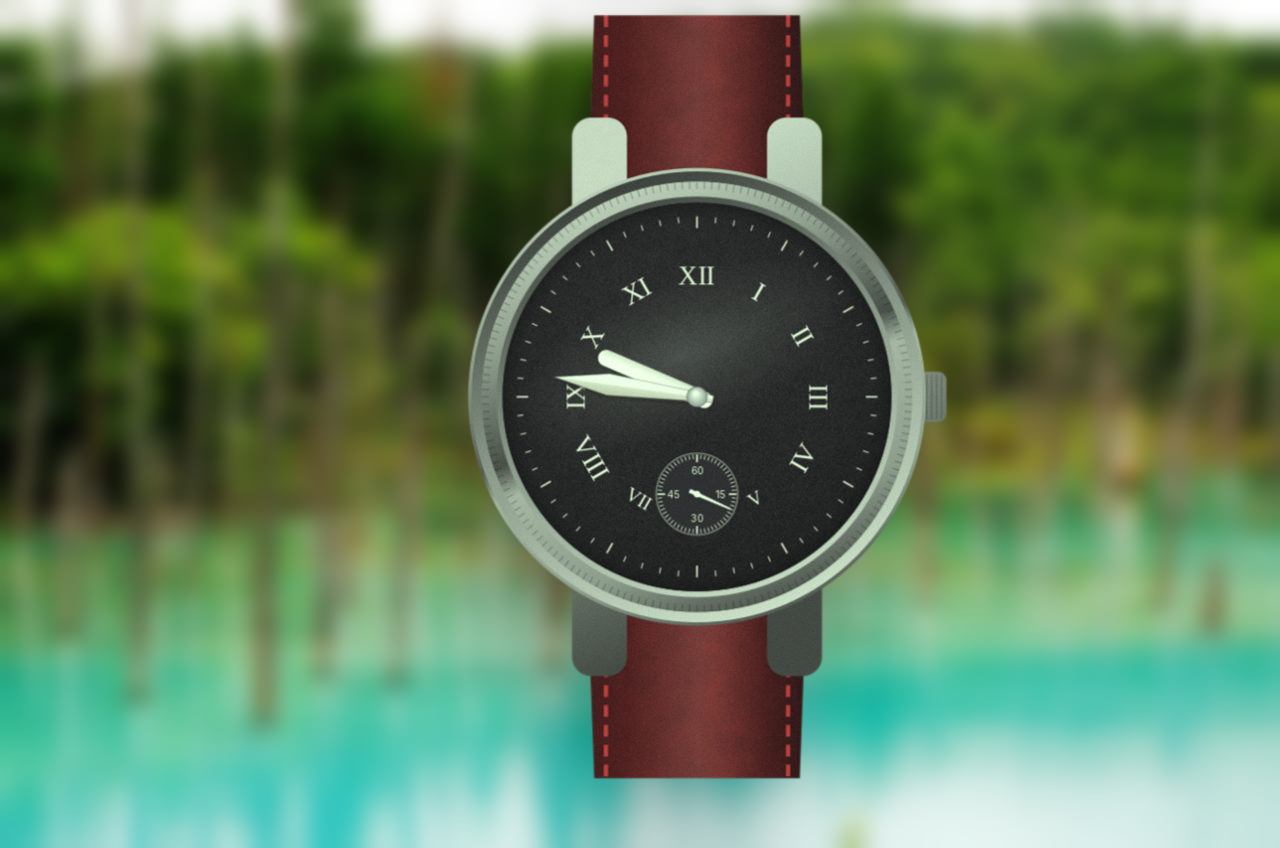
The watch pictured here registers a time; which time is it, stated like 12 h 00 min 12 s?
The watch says 9 h 46 min 19 s
